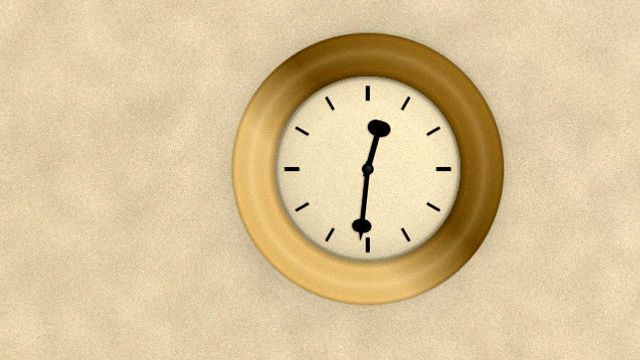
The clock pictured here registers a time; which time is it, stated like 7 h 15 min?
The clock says 12 h 31 min
